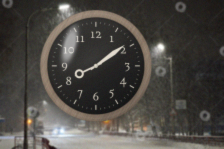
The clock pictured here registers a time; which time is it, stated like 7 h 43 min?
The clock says 8 h 09 min
